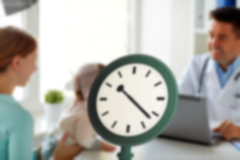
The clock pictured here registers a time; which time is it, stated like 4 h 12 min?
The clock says 10 h 22 min
